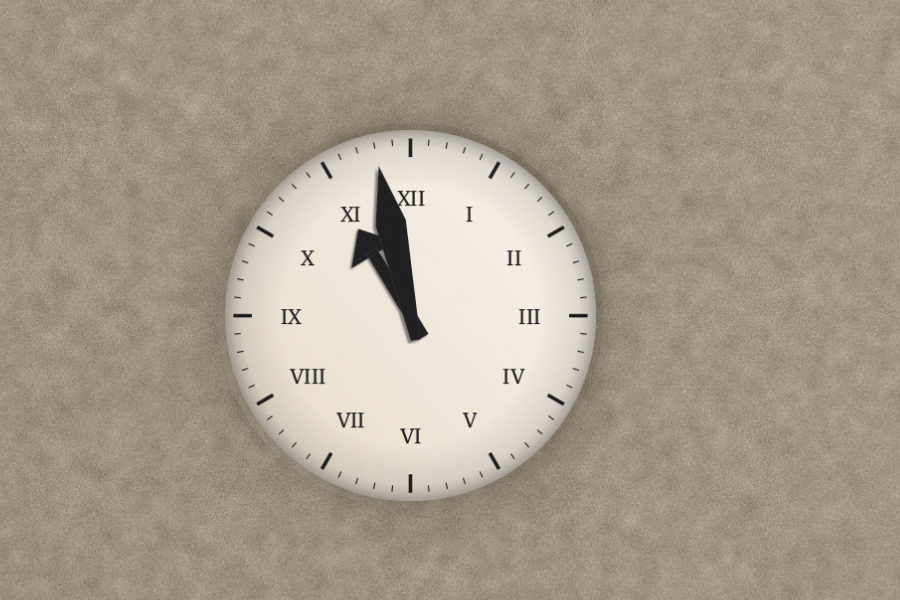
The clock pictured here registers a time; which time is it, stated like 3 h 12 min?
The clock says 10 h 58 min
